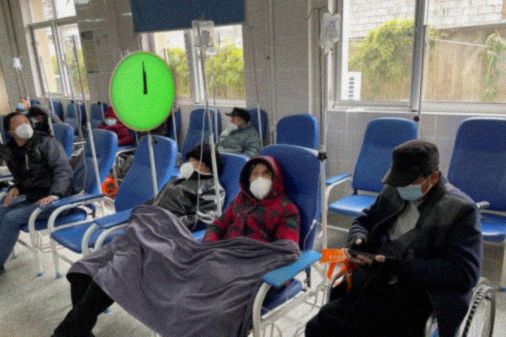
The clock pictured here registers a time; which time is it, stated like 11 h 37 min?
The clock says 11 h 59 min
